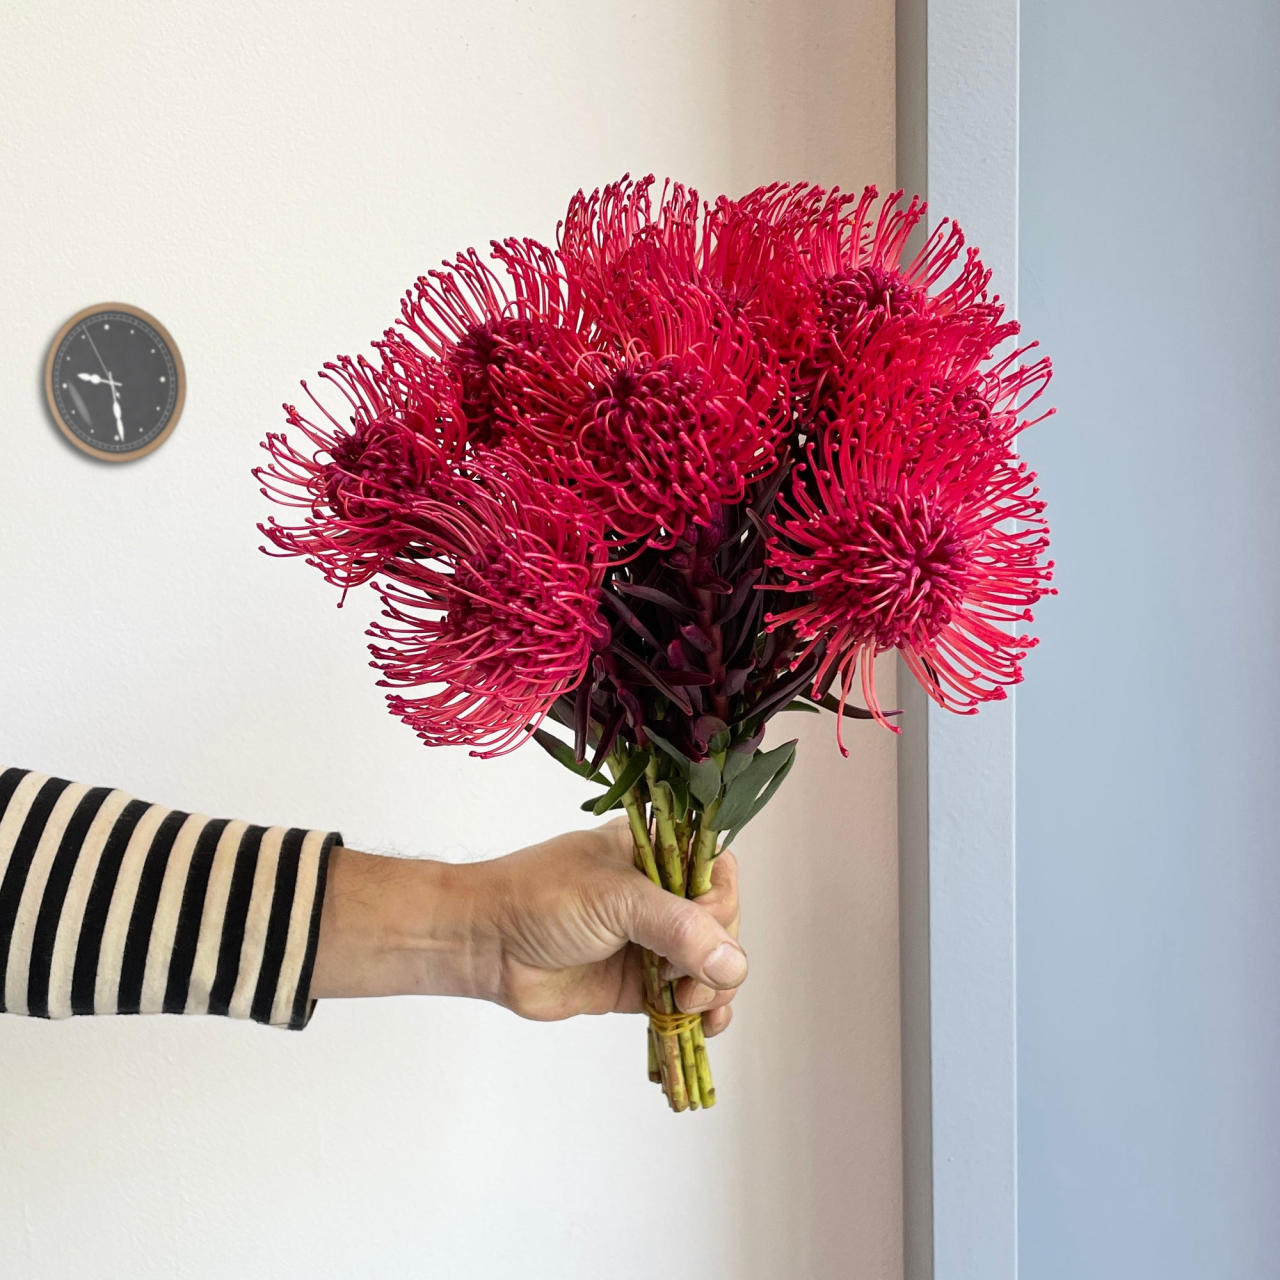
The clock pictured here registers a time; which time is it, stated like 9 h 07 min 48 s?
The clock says 9 h 28 min 56 s
